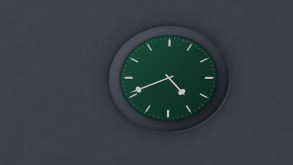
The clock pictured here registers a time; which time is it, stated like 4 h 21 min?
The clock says 4 h 41 min
